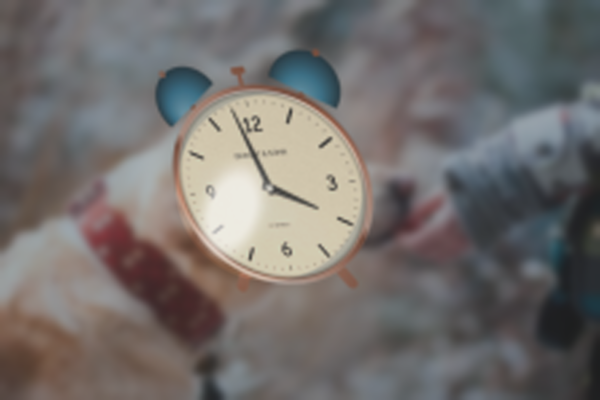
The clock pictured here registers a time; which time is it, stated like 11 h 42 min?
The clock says 3 h 58 min
